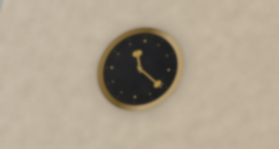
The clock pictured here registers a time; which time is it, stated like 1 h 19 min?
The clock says 11 h 21 min
